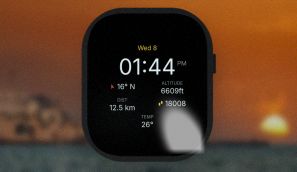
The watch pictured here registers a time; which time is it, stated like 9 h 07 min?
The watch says 1 h 44 min
